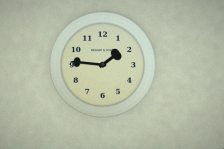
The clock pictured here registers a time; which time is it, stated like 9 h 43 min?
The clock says 1 h 46 min
